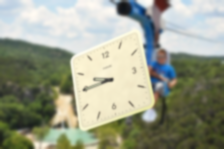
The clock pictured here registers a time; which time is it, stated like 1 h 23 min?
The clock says 9 h 45 min
